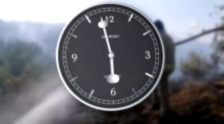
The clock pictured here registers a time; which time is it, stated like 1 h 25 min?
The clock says 5 h 58 min
